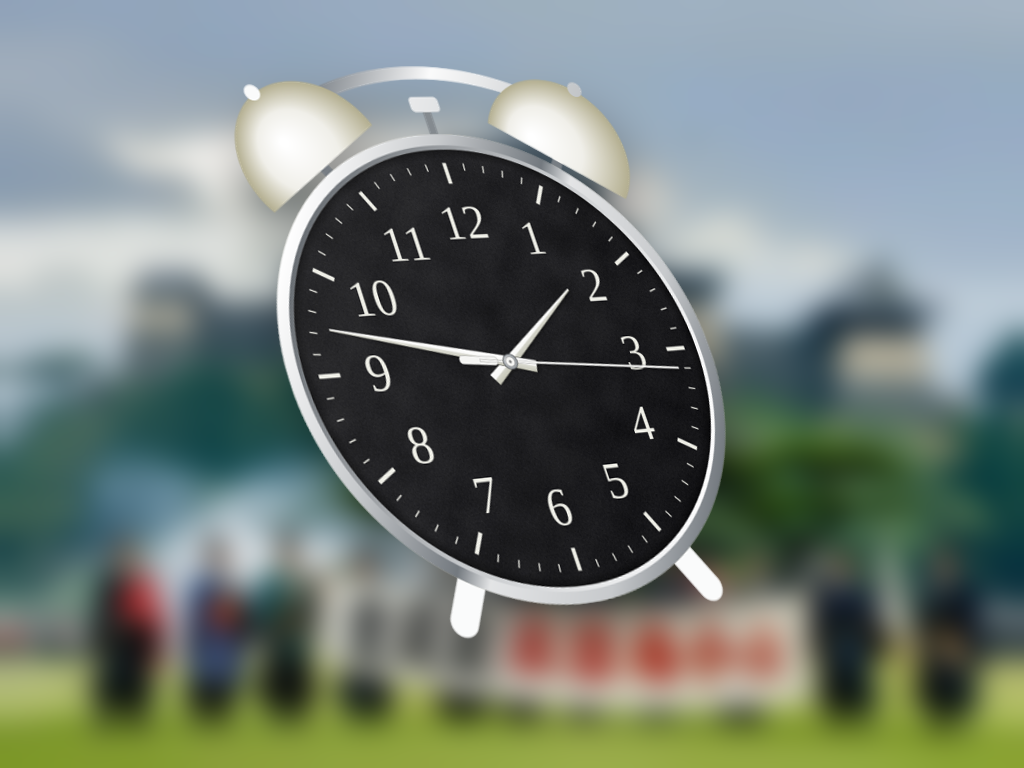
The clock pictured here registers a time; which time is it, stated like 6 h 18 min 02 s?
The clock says 1 h 47 min 16 s
